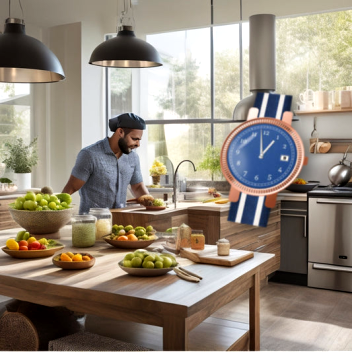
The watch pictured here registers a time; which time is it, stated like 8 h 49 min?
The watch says 12 h 58 min
